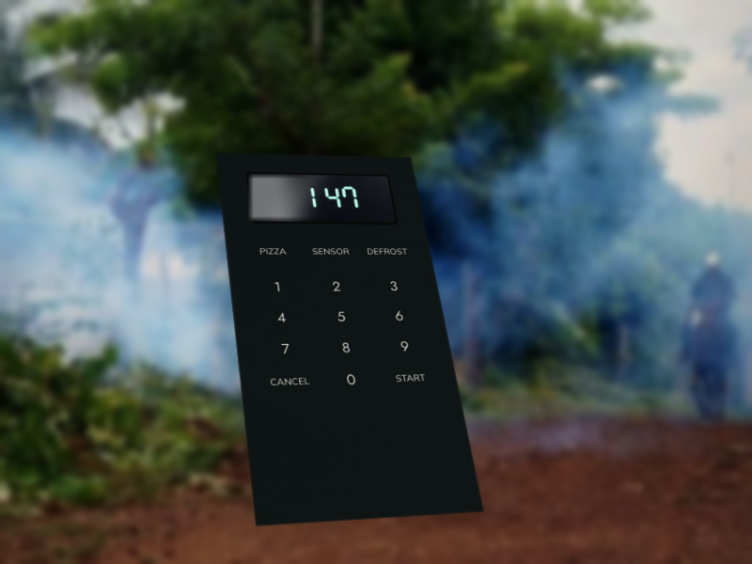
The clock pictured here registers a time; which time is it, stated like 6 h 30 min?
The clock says 1 h 47 min
